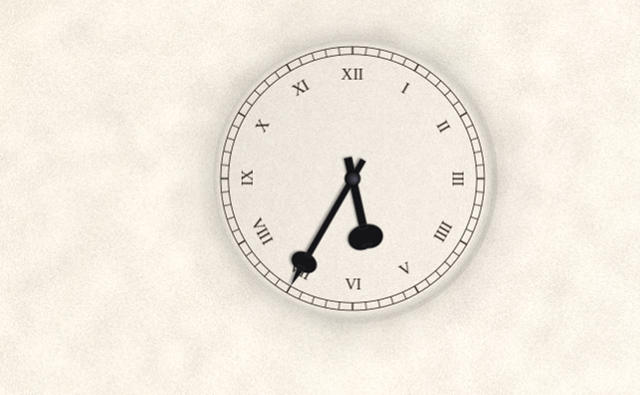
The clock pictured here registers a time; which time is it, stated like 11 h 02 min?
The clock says 5 h 35 min
